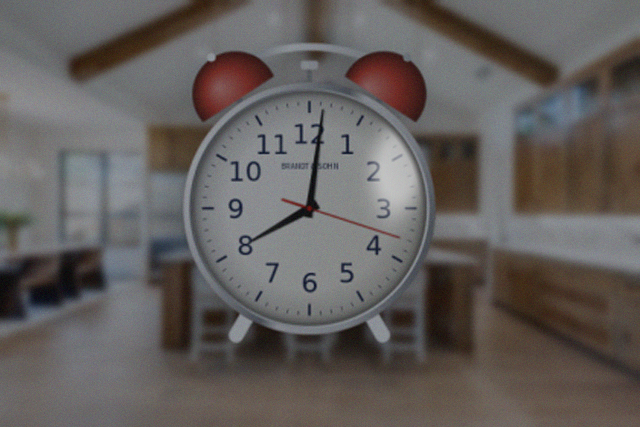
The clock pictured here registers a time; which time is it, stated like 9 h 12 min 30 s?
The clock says 8 h 01 min 18 s
